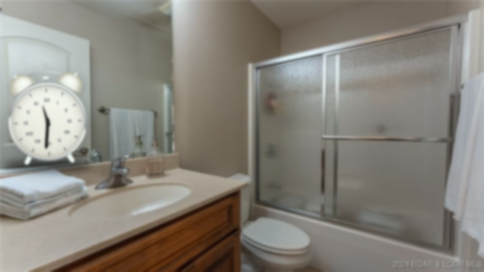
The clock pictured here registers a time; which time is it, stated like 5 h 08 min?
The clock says 11 h 31 min
